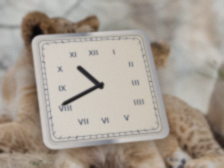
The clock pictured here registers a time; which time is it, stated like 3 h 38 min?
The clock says 10 h 41 min
